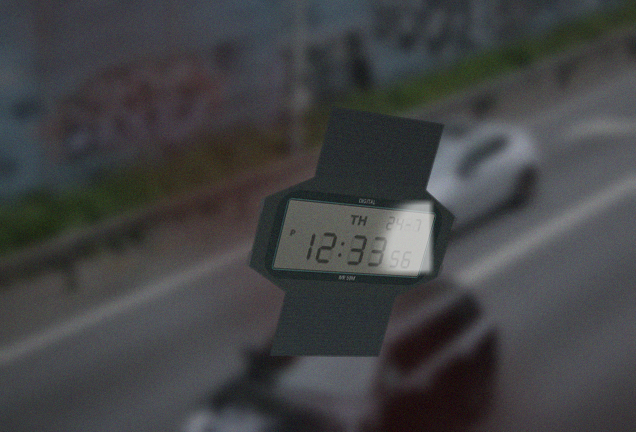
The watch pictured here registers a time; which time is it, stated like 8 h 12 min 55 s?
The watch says 12 h 33 min 56 s
